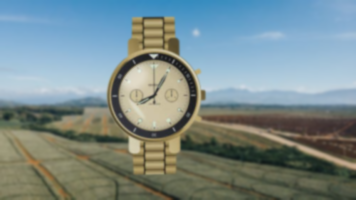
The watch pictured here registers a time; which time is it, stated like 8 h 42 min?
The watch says 8 h 05 min
